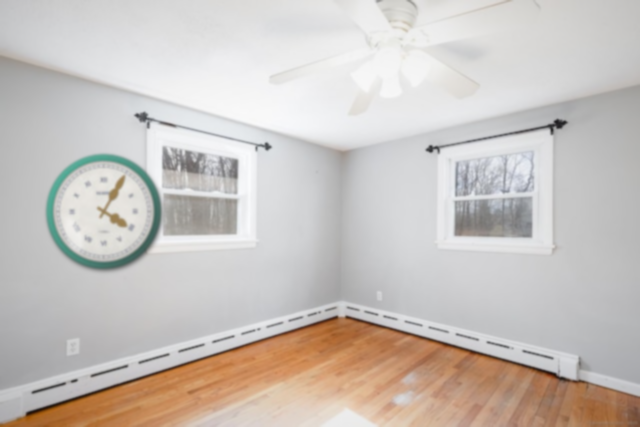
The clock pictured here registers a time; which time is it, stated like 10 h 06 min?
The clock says 4 h 05 min
